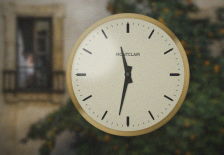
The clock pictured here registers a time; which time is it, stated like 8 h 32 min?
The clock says 11 h 32 min
